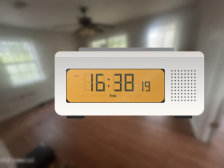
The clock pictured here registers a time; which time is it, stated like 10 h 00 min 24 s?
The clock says 16 h 38 min 19 s
